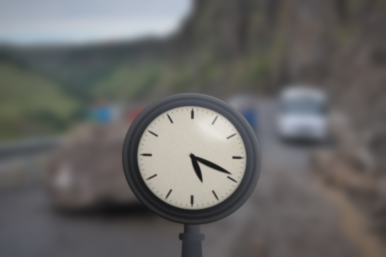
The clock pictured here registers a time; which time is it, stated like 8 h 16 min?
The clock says 5 h 19 min
